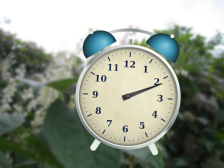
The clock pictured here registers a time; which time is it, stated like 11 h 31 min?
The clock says 2 h 11 min
